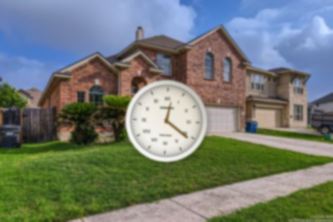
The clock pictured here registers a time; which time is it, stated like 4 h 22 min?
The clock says 12 h 21 min
